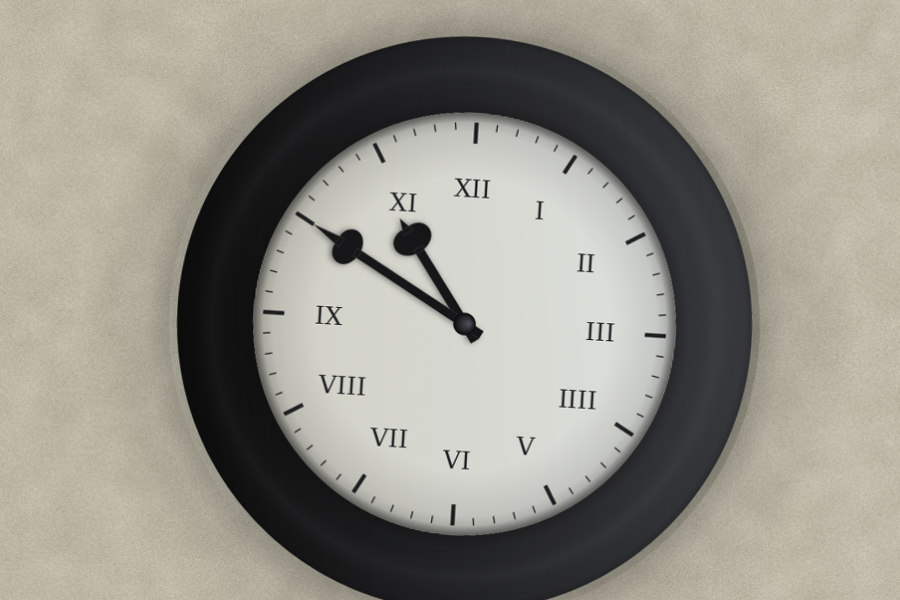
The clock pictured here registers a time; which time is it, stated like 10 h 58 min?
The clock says 10 h 50 min
